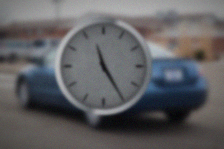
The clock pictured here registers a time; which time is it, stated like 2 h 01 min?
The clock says 11 h 25 min
